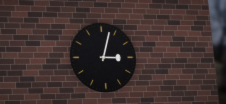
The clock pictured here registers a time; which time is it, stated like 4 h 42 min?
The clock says 3 h 03 min
